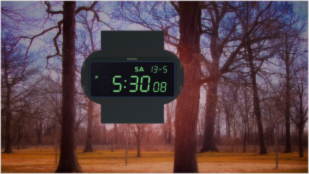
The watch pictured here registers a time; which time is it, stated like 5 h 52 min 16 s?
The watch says 5 h 30 min 08 s
